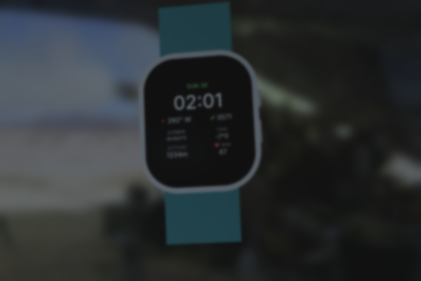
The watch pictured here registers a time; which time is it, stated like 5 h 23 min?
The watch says 2 h 01 min
